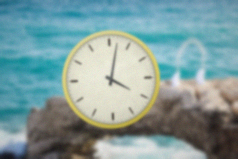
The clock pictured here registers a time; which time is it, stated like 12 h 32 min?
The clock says 4 h 02 min
